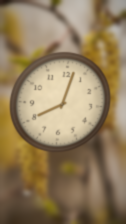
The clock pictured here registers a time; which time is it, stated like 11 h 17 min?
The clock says 8 h 02 min
